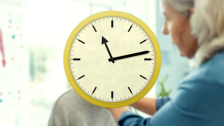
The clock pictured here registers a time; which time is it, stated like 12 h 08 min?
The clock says 11 h 13 min
